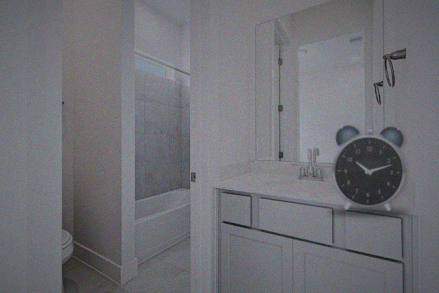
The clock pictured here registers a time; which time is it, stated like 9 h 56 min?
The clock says 10 h 12 min
